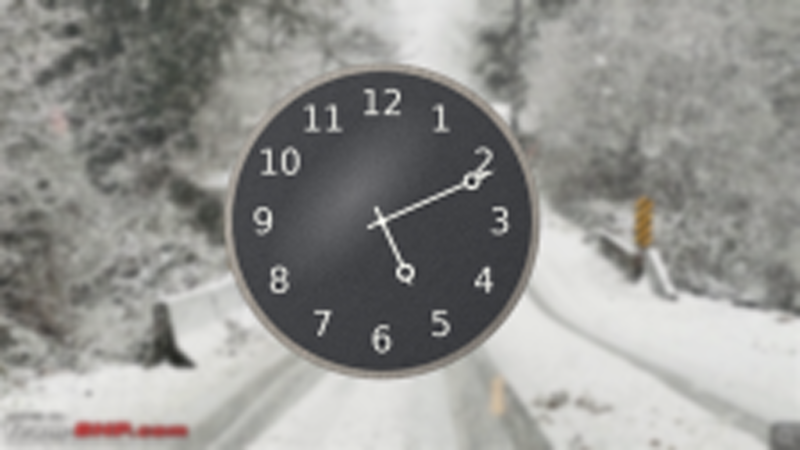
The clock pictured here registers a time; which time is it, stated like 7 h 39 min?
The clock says 5 h 11 min
